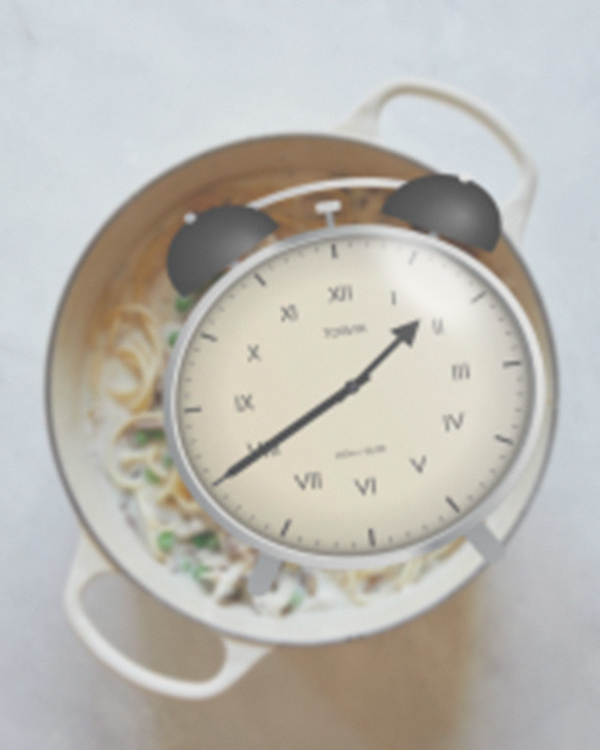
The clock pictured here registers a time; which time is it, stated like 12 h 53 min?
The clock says 1 h 40 min
